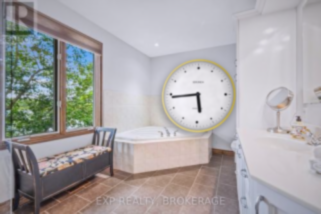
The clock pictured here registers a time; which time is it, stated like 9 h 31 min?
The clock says 5 h 44 min
